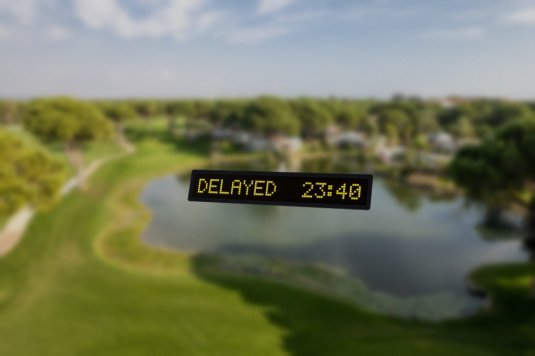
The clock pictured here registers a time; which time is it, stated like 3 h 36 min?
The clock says 23 h 40 min
